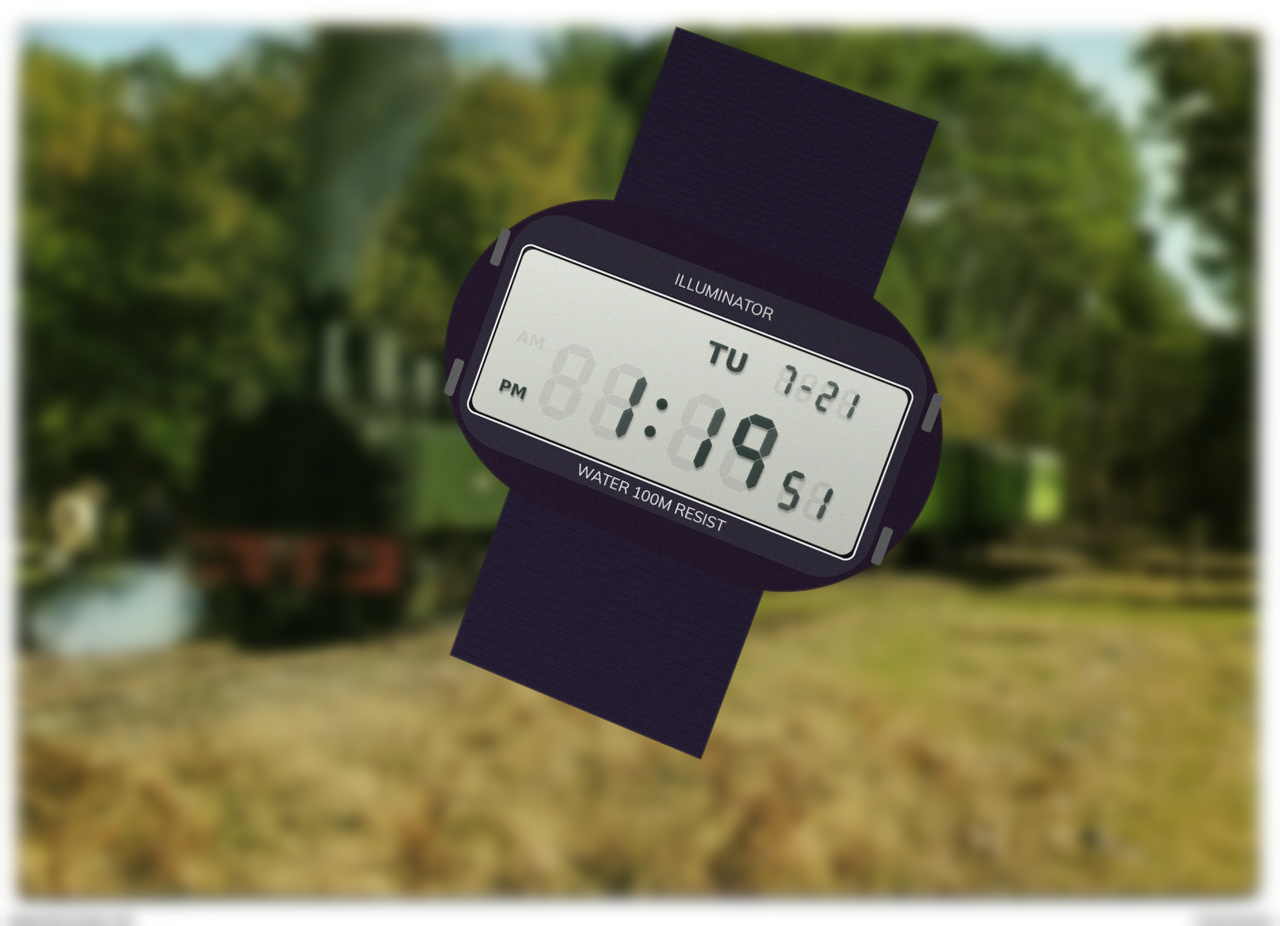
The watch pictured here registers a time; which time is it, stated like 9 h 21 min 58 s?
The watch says 1 h 19 min 51 s
